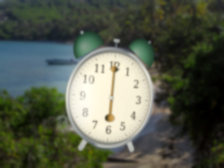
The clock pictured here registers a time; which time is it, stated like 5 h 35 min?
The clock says 6 h 00 min
